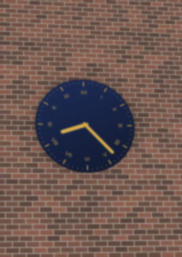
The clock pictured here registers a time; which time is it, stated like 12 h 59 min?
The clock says 8 h 23 min
